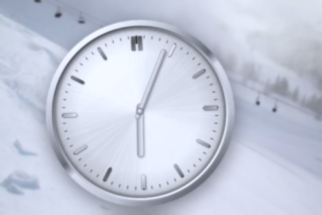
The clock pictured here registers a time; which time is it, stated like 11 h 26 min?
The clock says 6 h 04 min
